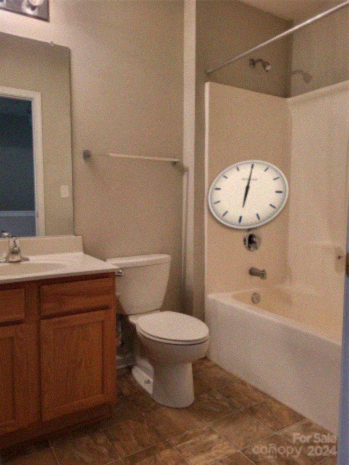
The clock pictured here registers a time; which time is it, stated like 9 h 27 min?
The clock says 6 h 00 min
